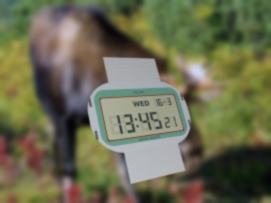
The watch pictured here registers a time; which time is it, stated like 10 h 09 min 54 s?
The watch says 13 h 45 min 21 s
